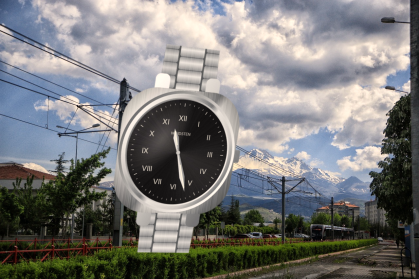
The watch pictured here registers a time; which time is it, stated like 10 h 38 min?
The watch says 11 h 27 min
